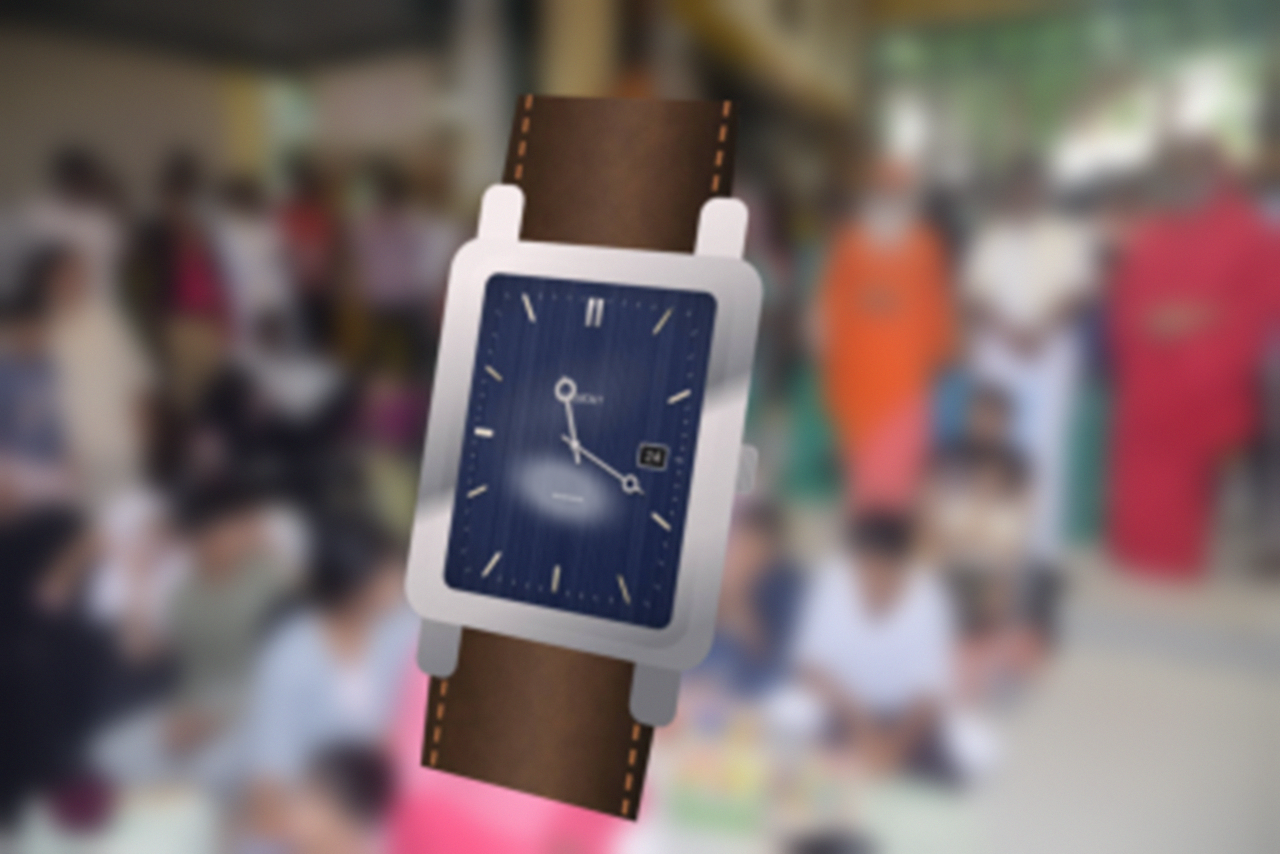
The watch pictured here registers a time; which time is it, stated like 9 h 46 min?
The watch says 11 h 19 min
